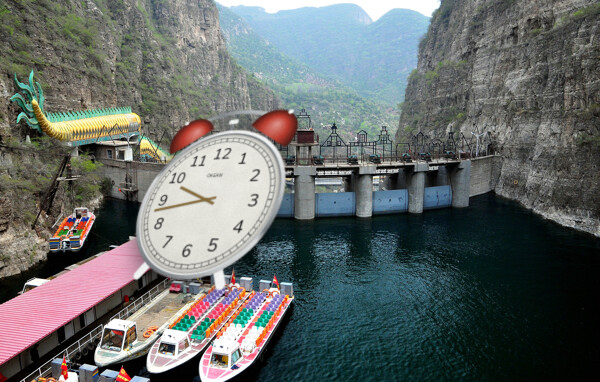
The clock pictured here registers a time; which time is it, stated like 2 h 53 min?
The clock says 9 h 43 min
